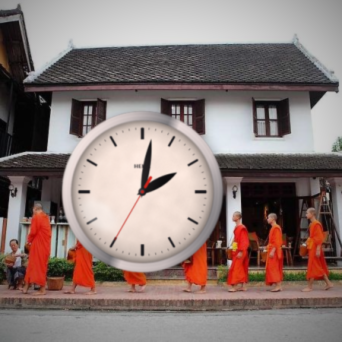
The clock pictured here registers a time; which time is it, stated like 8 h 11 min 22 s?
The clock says 2 h 01 min 35 s
